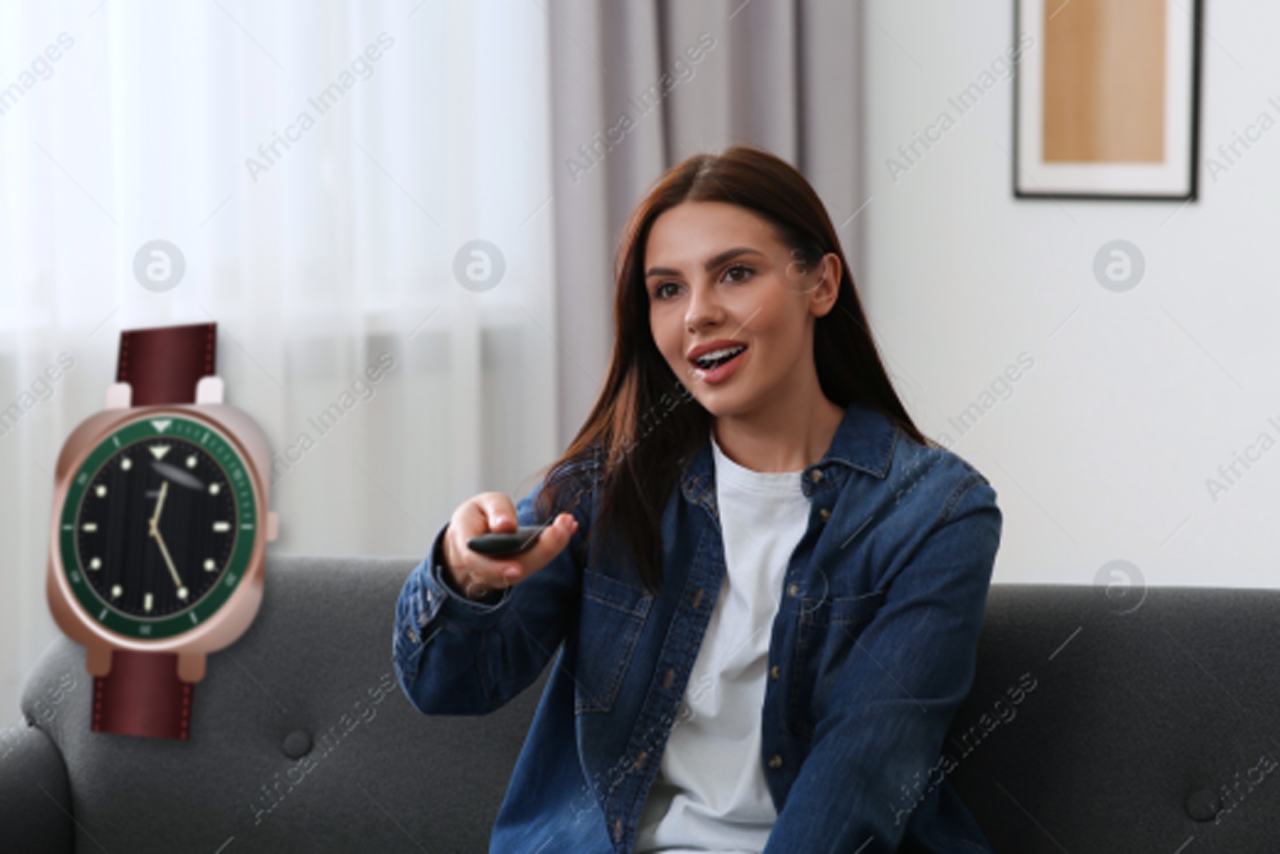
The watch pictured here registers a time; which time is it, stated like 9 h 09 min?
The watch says 12 h 25 min
